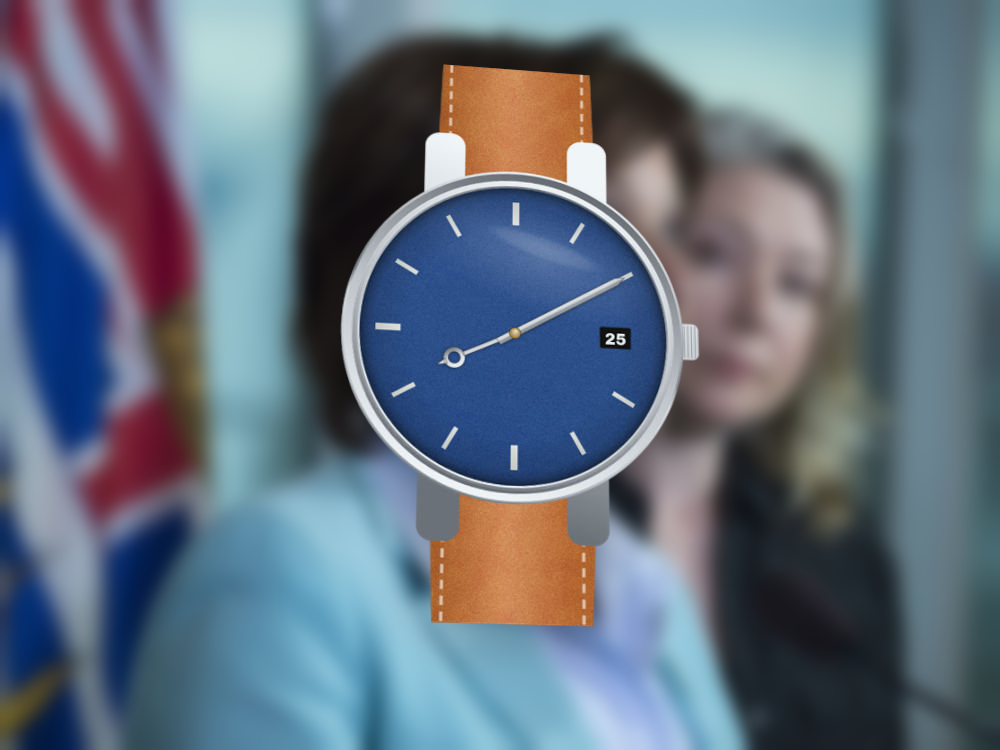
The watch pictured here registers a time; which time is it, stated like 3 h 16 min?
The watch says 8 h 10 min
